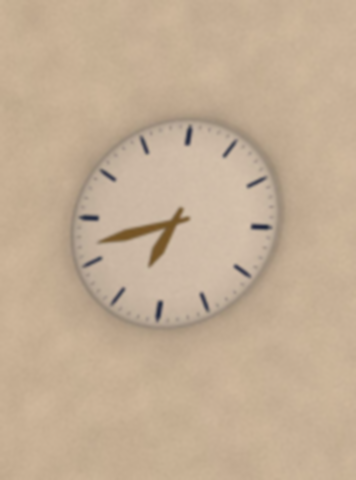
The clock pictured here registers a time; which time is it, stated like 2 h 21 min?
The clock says 6 h 42 min
